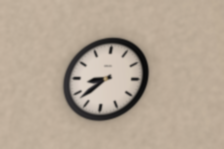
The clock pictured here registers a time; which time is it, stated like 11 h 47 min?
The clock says 8 h 38 min
